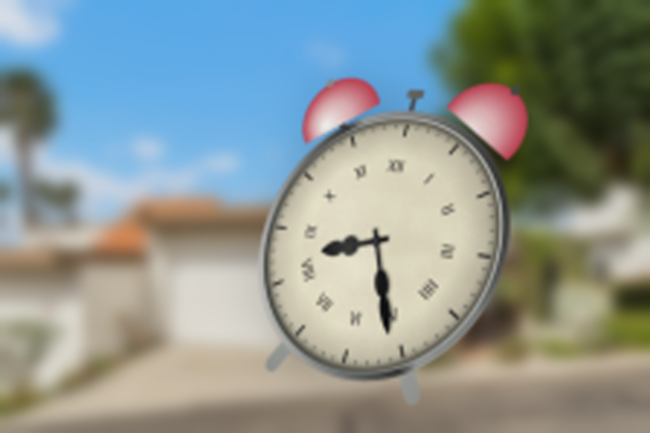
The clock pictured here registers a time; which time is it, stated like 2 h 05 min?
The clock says 8 h 26 min
